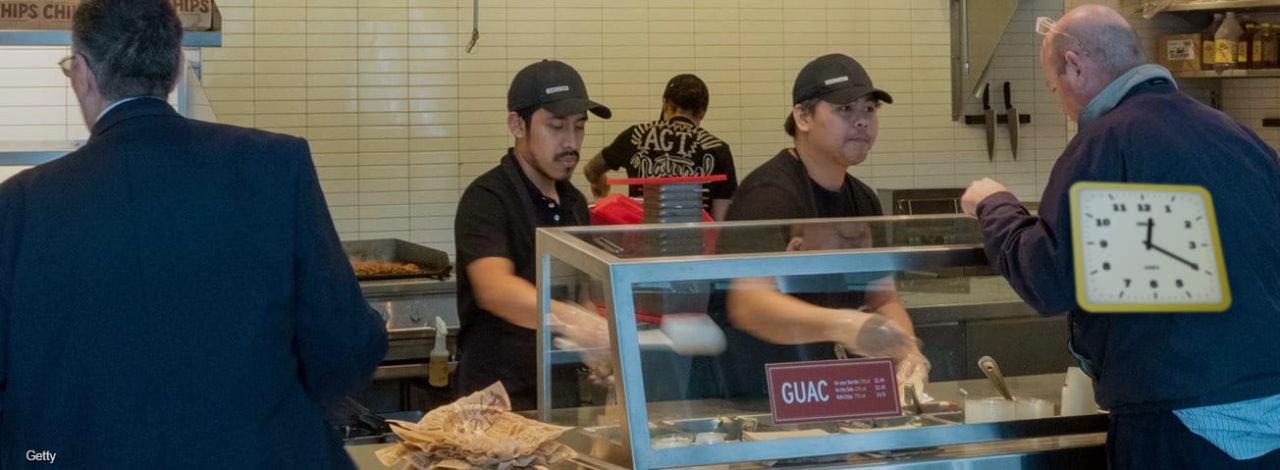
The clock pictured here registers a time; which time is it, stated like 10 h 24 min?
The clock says 12 h 20 min
